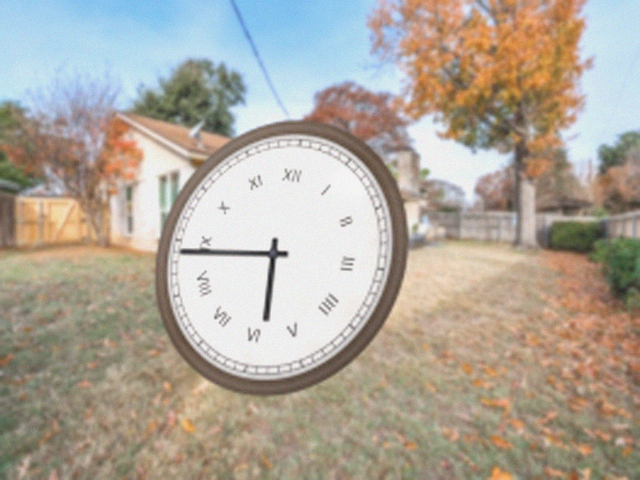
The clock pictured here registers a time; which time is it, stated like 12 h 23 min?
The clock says 5 h 44 min
